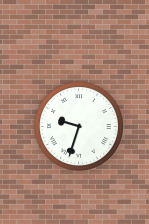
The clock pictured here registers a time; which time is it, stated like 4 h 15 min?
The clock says 9 h 33 min
